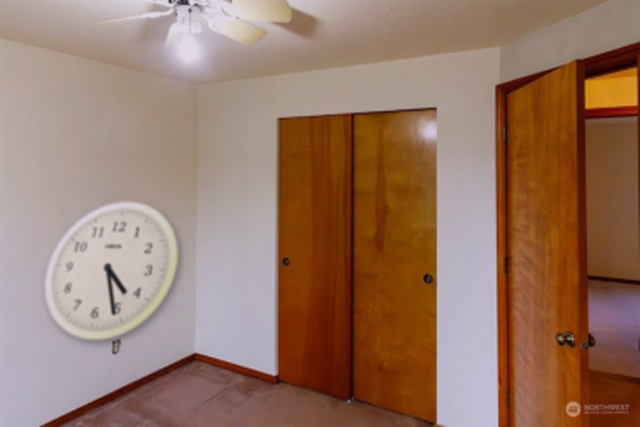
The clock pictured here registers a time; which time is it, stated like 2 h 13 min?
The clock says 4 h 26 min
